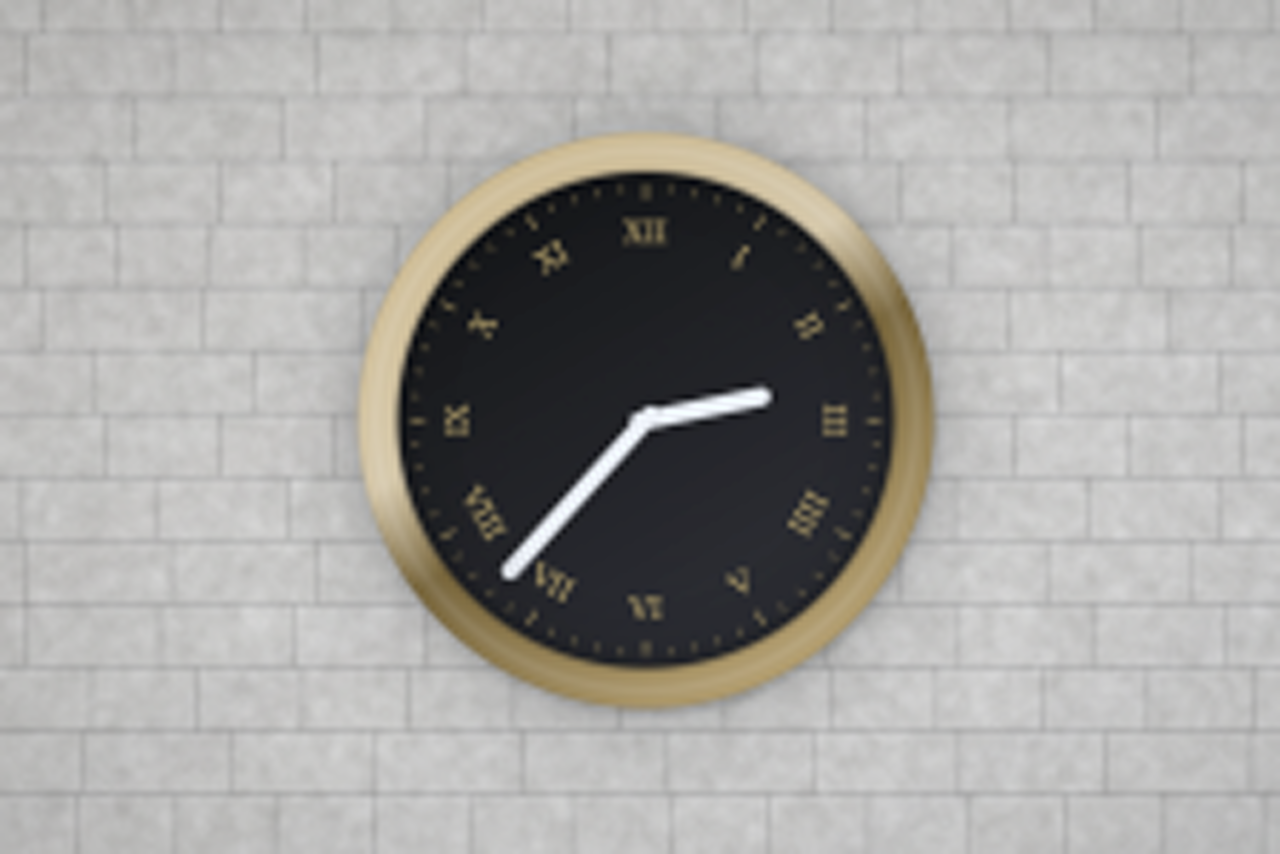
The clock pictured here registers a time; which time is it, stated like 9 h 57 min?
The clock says 2 h 37 min
